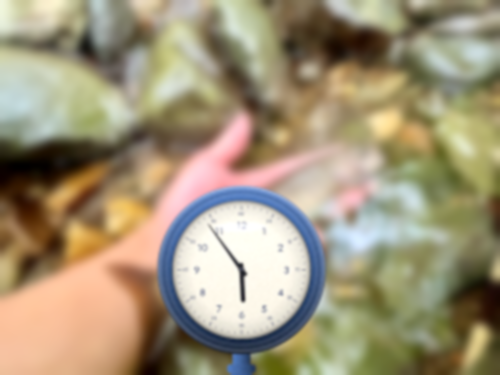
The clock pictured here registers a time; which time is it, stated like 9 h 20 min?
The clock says 5 h 54 min
